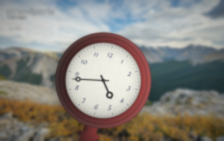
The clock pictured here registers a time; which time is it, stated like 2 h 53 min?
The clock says 4 h 43 min
